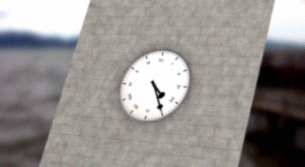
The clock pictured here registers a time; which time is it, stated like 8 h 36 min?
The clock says 4 h 25 min
